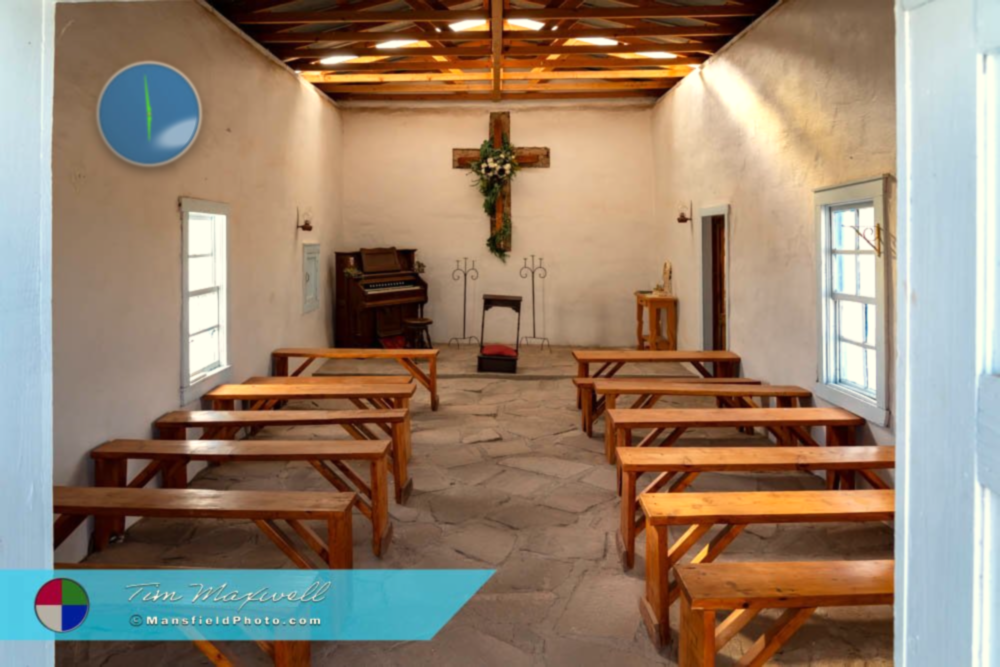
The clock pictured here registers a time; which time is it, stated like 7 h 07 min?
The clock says 5 h 59 min
